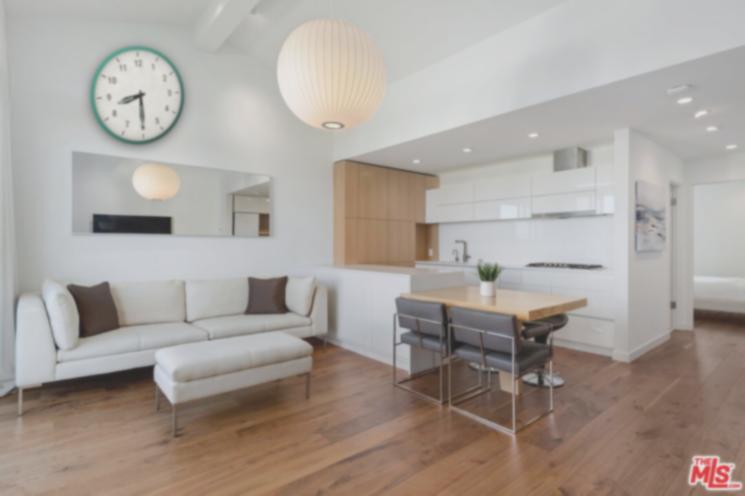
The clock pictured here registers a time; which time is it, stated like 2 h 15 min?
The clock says 8 h 30 min
